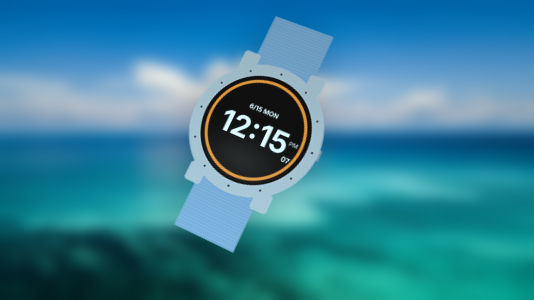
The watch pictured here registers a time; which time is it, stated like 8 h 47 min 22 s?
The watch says 12 h 15 min 07 s
